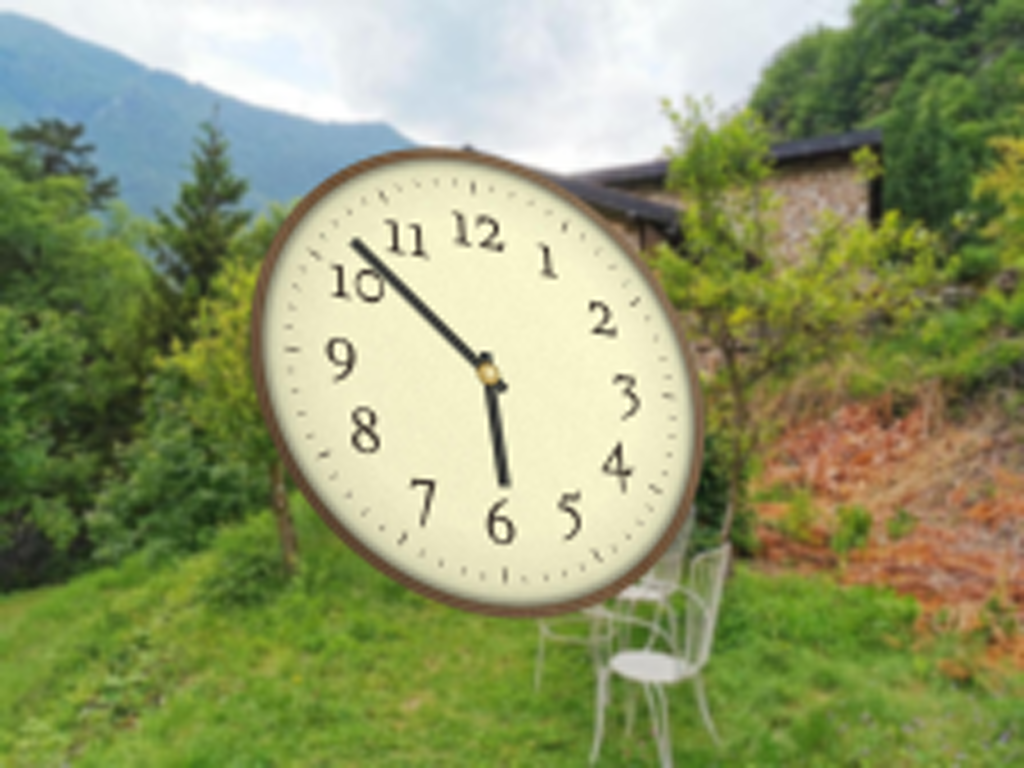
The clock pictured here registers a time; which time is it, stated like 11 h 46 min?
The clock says 5 h 52 min
